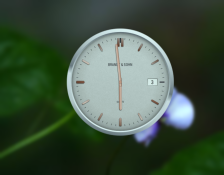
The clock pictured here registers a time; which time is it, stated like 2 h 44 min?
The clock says 5 h 59 min
